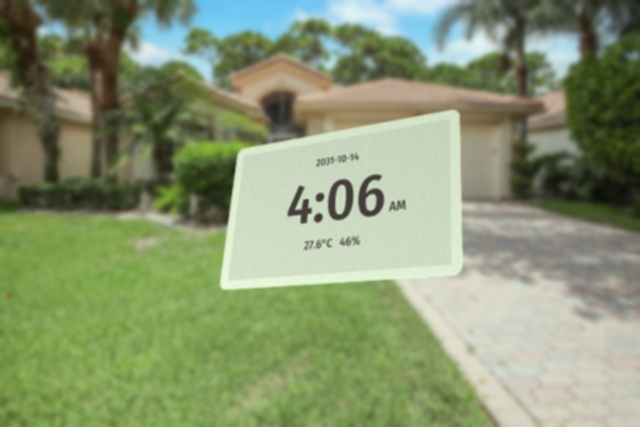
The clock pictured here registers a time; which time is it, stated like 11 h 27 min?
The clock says 4 h 06 min
